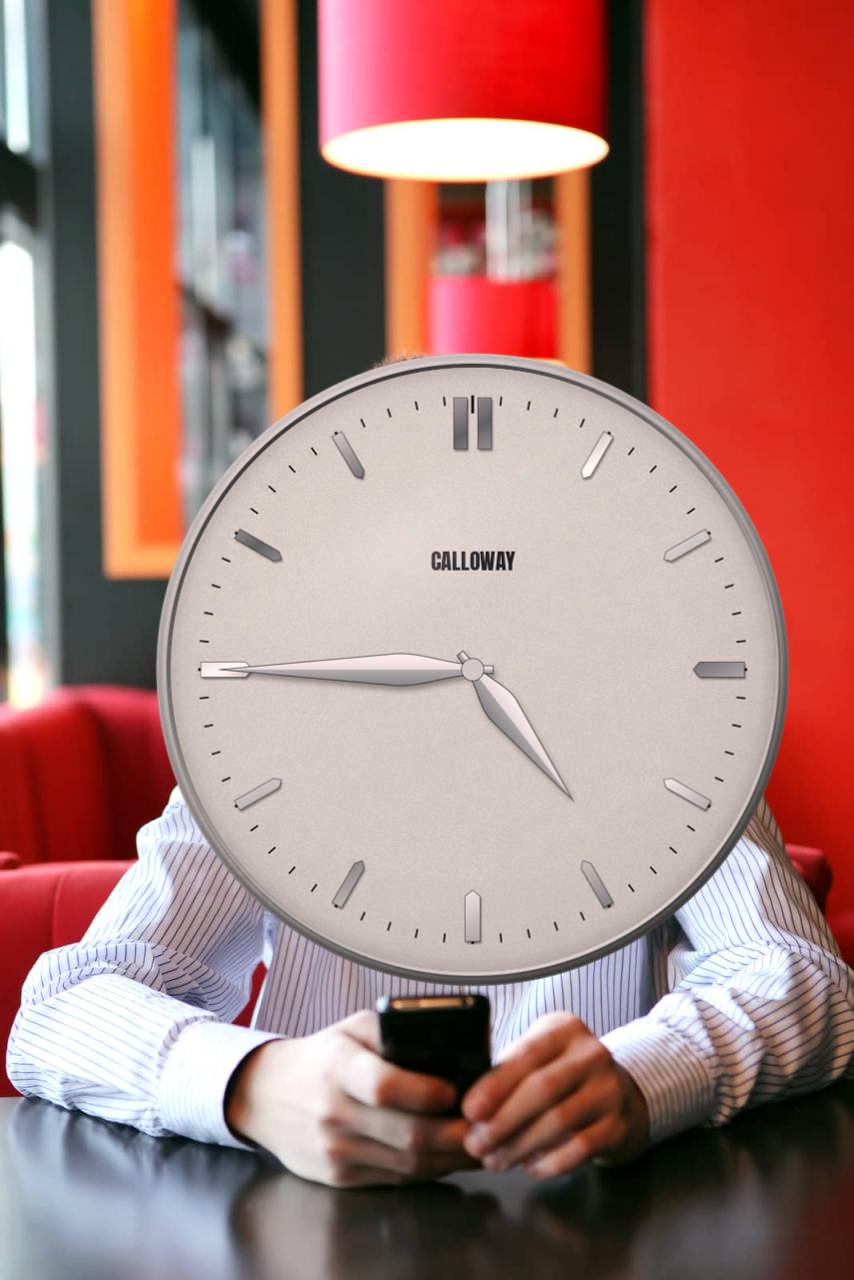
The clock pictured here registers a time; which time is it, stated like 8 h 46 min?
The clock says 4 h 45 min
